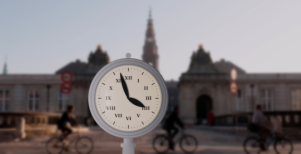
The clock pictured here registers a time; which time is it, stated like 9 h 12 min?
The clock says 3 h 57 min
